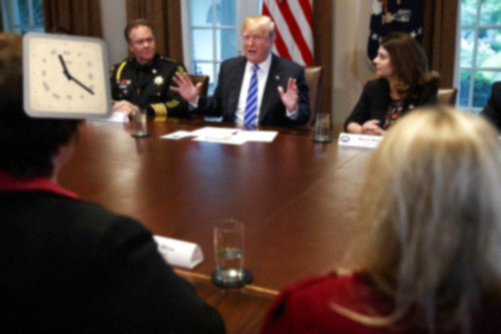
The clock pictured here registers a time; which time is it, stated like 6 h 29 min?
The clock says 11 h 21 min
